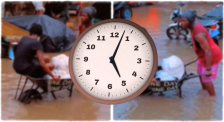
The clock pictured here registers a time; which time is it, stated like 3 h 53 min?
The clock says 5 h 03 min
